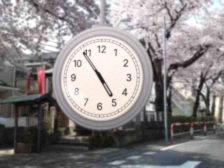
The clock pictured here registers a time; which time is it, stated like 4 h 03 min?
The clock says 4 h 54 min
